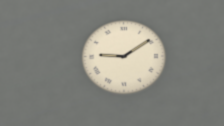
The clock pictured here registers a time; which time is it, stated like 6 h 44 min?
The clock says 9 h 09 min
